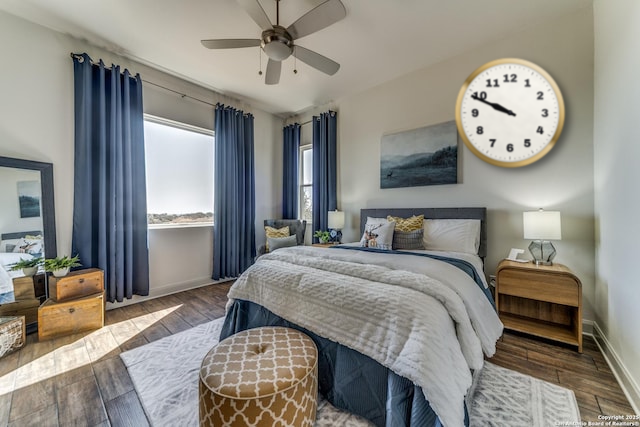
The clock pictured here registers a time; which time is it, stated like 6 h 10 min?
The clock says 9 h 49 min
